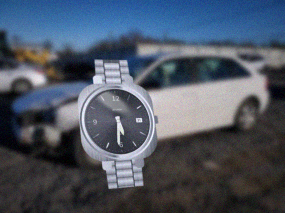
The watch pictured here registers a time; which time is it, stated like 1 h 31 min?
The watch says 5 h 31 min
